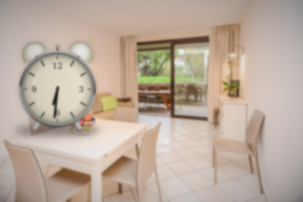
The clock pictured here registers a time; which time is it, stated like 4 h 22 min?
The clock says 6 h 31 min
